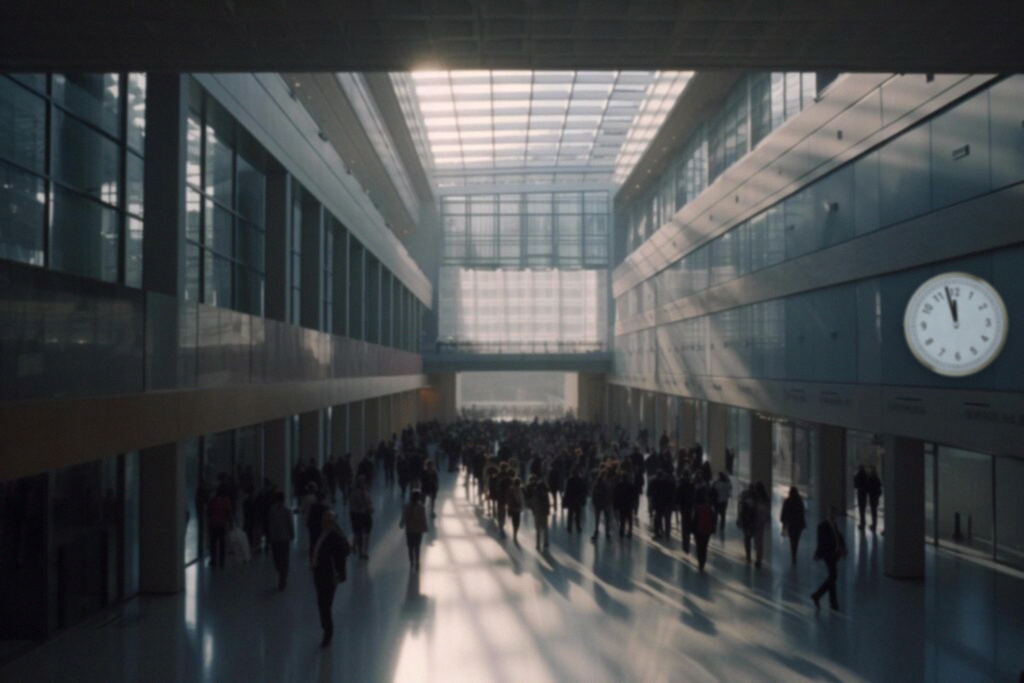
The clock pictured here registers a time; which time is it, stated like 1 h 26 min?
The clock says 11 h 58 min
